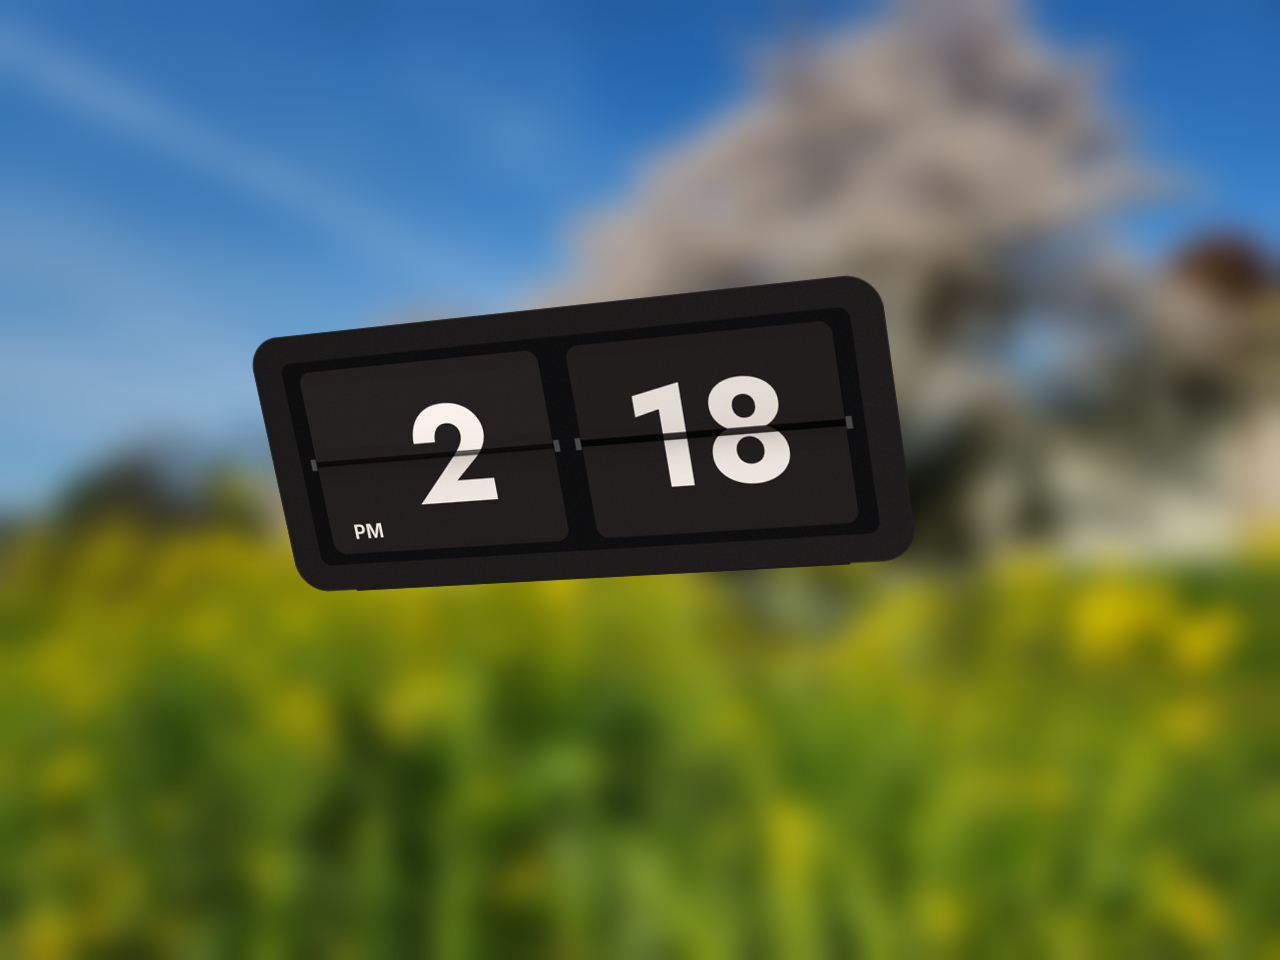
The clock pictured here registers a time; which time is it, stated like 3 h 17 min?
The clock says 2 h 18 min
